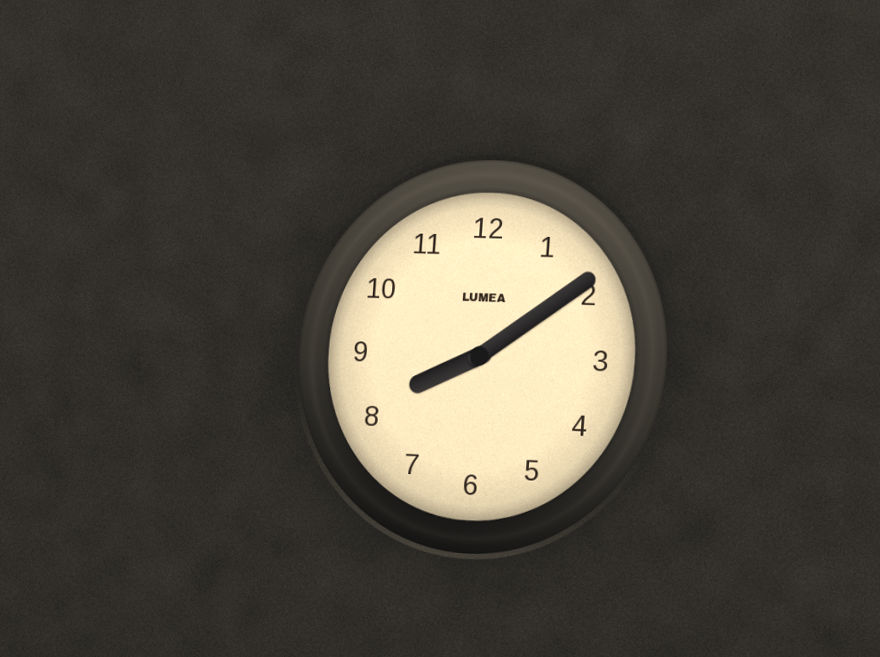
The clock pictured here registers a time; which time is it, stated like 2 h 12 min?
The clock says 8 h 09 min
